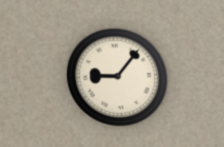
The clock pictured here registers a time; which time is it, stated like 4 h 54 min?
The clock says 9 h 07 min
